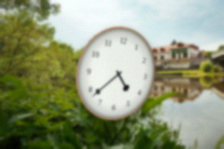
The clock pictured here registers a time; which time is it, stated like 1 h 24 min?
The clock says 4 h 38 min
